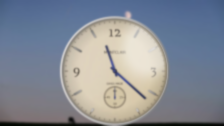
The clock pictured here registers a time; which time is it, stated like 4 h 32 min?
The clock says 11 h 22 min
